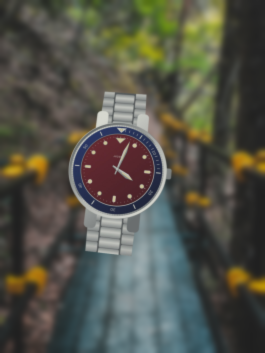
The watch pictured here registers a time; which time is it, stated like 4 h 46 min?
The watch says 4 h 03 min
